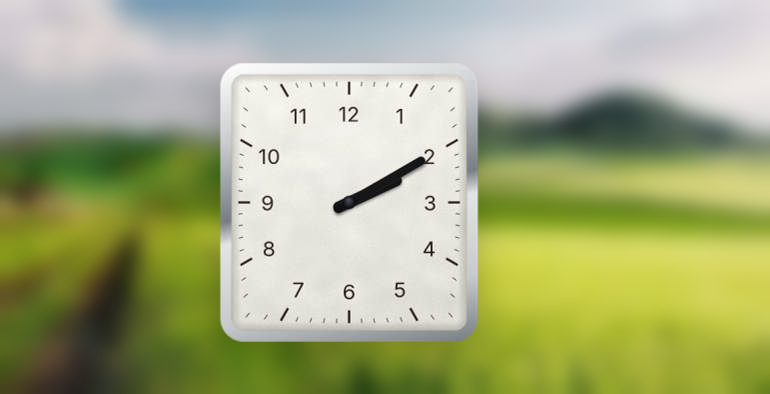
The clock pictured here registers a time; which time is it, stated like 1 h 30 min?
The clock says 2 h 10 min
